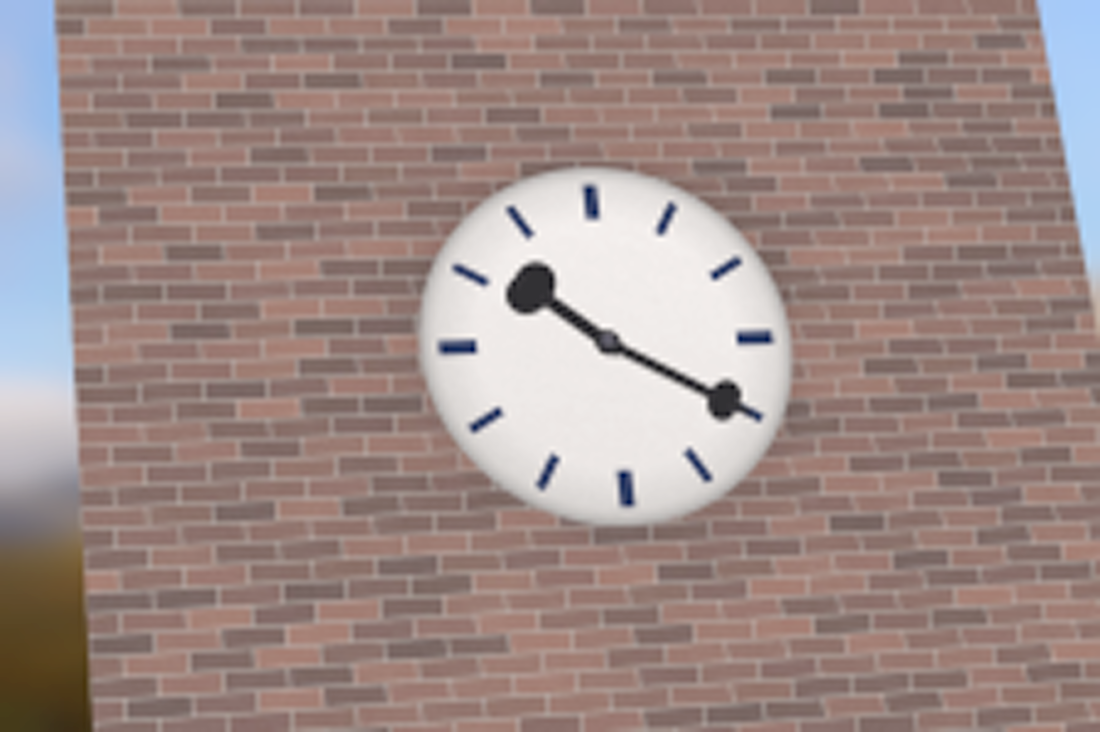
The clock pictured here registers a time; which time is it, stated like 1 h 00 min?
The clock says 10 h 20 min
